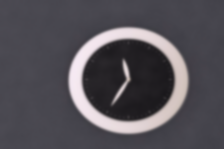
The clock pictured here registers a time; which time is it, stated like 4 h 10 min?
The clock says 11 h 35 min
